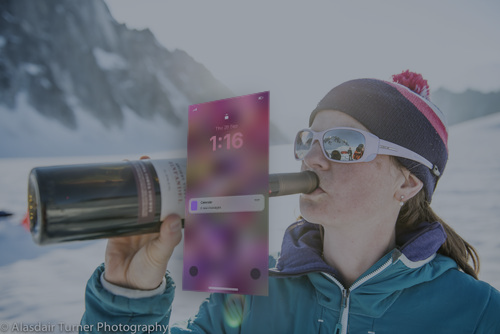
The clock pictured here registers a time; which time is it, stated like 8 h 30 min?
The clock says 1 h 16 min
